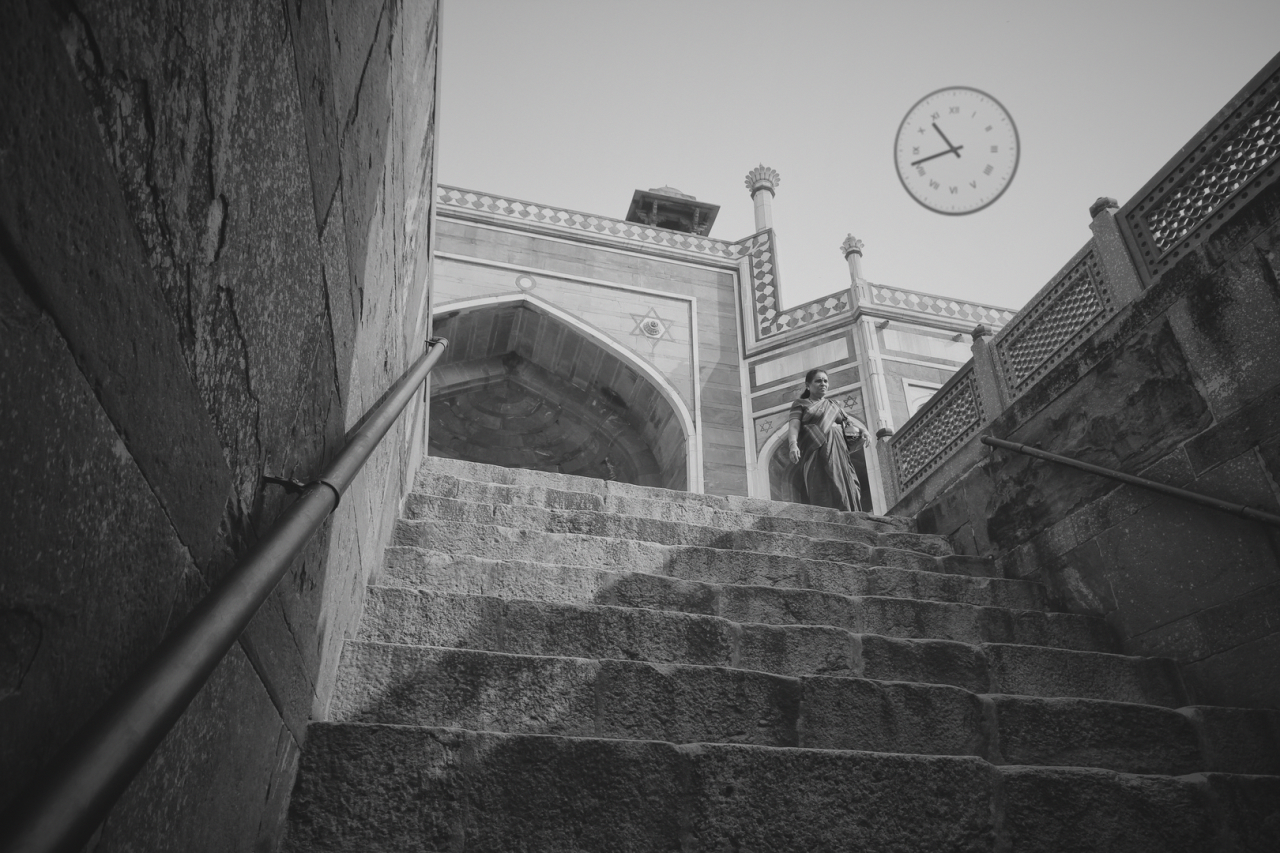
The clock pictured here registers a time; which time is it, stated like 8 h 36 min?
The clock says 10 h 42 min
